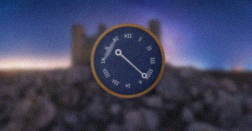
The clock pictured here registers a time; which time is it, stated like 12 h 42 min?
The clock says 10 h 22 min
